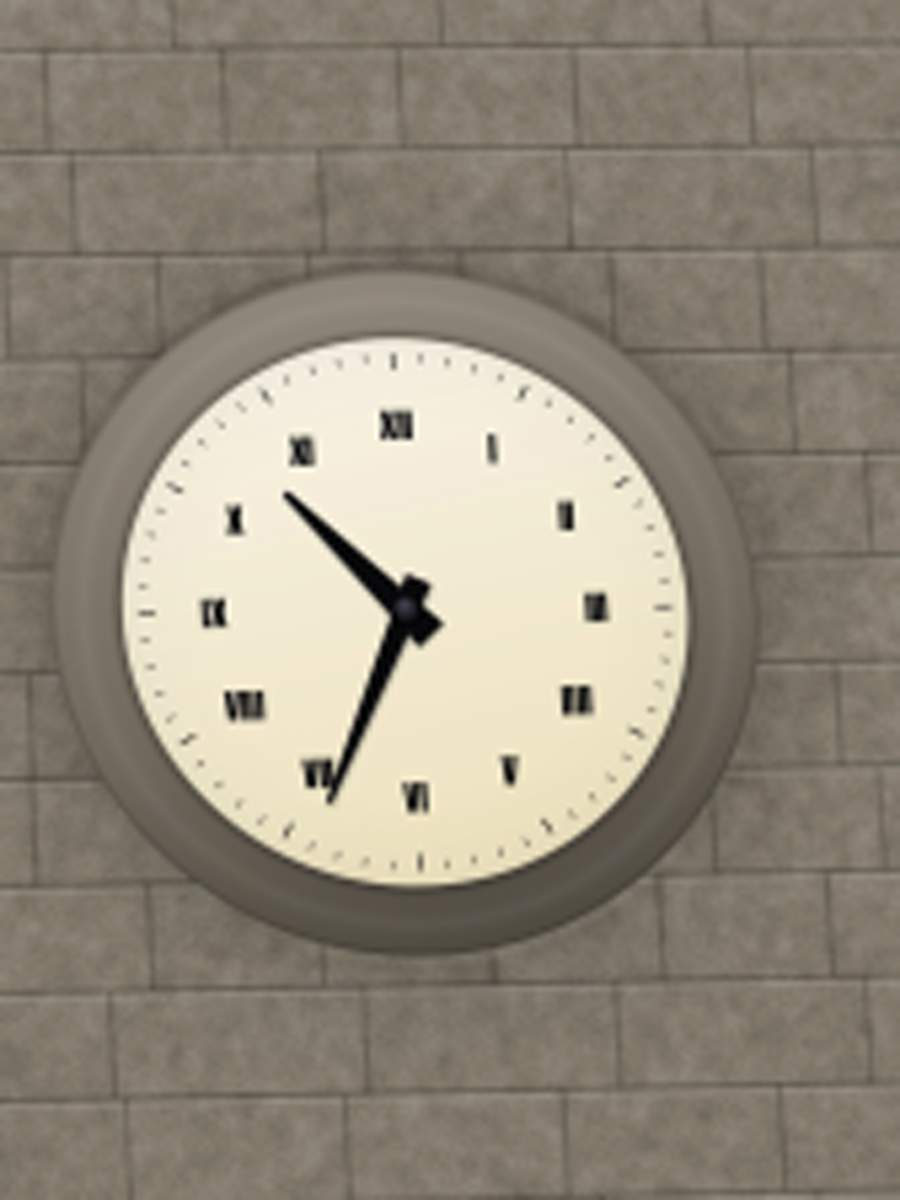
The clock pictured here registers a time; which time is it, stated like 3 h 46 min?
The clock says 10 h 34 min
